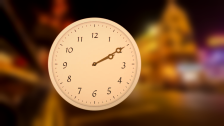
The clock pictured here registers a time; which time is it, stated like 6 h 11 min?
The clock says 2 h 10 min
